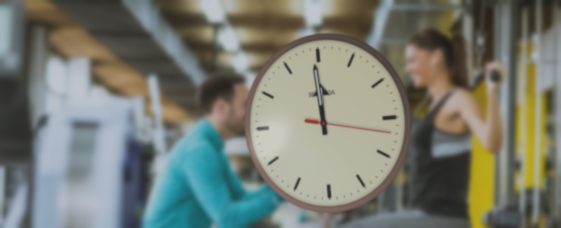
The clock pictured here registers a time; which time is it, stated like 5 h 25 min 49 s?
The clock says 11 h 59 min 17 s
